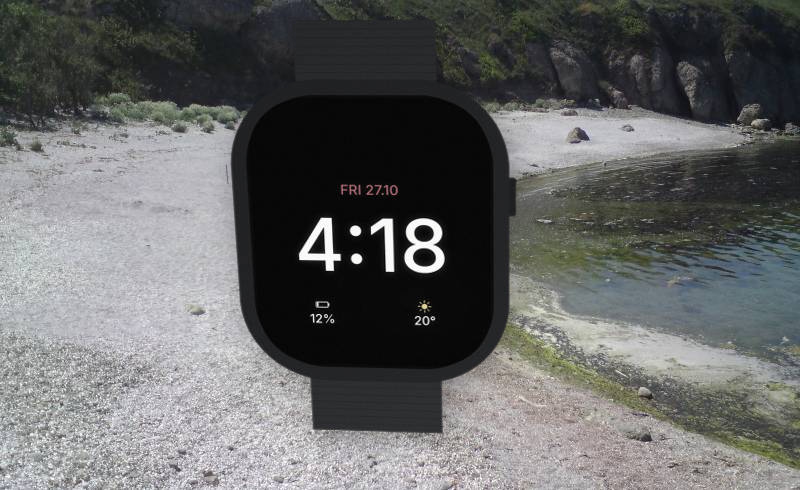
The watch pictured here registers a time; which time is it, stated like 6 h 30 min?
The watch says 4 h 18 min
